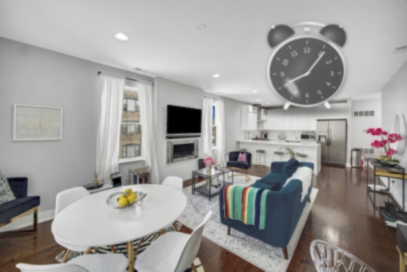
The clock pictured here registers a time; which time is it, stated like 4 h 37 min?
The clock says 8 h 06 min
